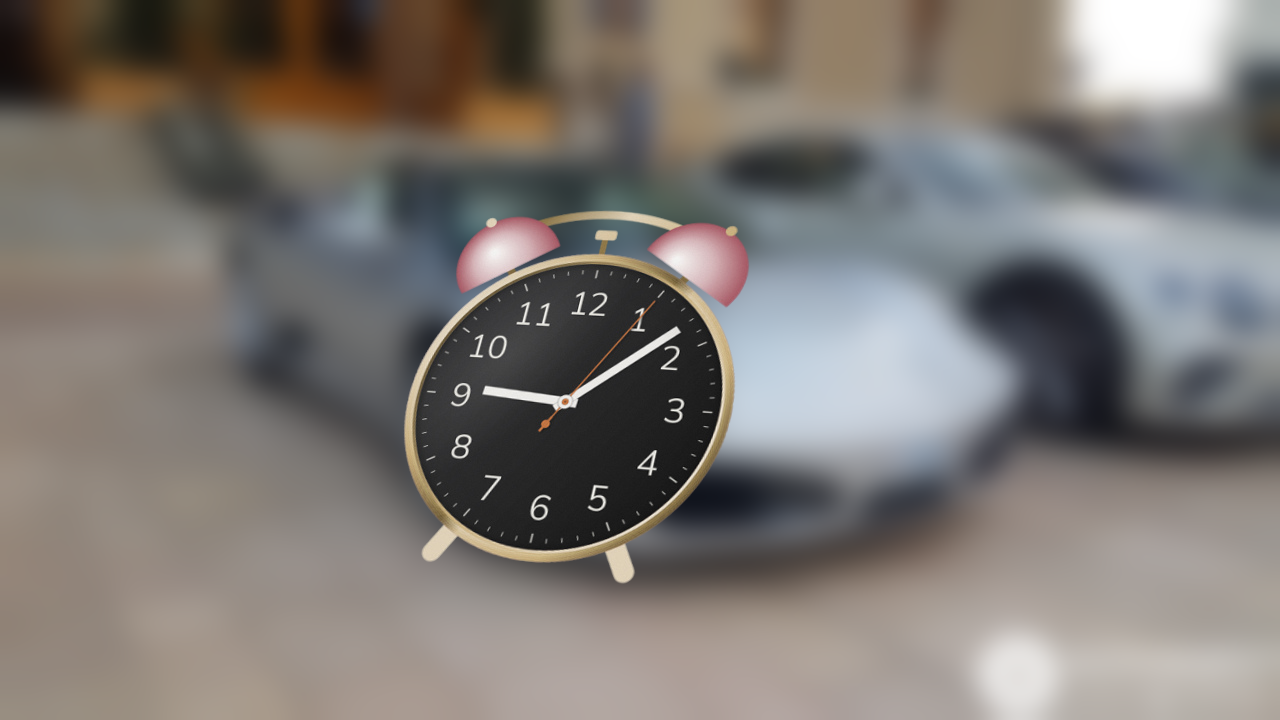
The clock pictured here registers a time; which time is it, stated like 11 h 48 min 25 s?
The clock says 9 h 08 min 05 s
